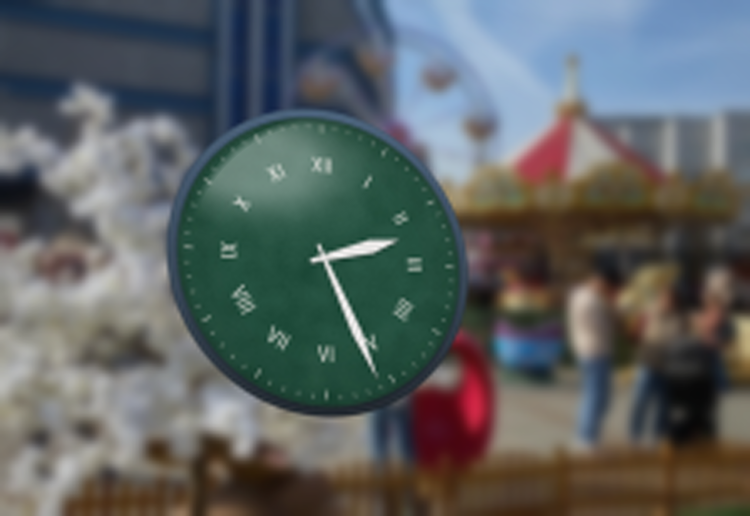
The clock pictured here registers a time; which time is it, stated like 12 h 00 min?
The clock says 2 h 26 min
